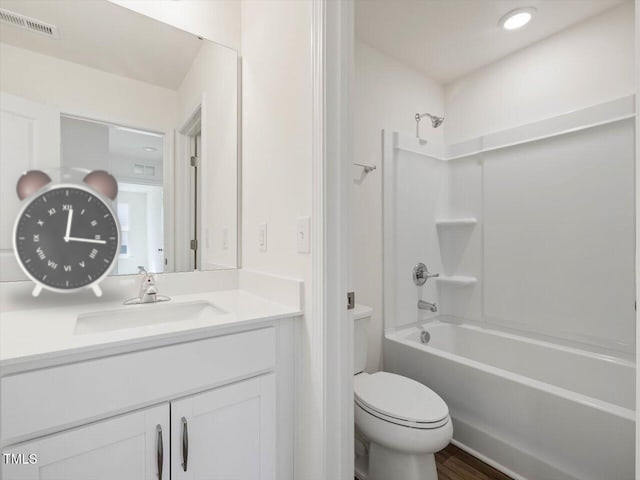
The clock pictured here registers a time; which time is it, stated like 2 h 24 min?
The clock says 12 h 16 min
